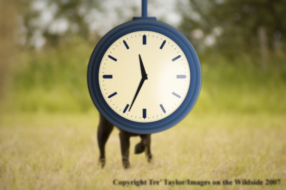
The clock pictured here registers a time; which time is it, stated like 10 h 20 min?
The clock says 11 h 34 min
